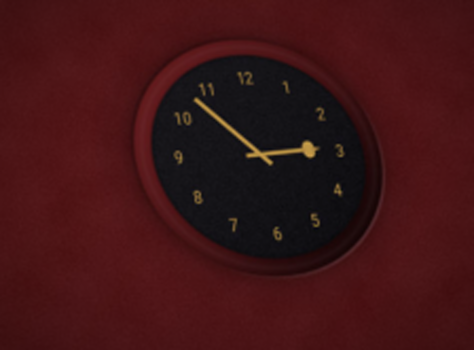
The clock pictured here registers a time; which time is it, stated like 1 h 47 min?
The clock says 2 h 53 min
